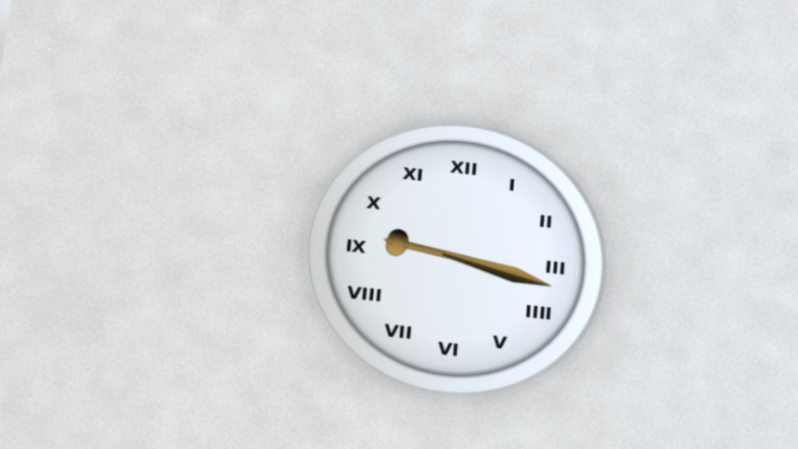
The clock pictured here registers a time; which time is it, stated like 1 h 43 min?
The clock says 9 h 17 min
